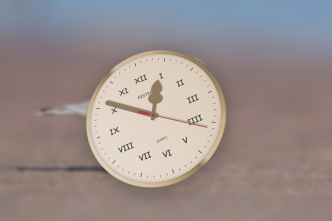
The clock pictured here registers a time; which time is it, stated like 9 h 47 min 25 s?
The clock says 12 h 51 min 21 s
